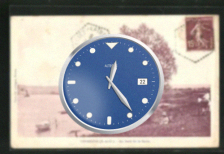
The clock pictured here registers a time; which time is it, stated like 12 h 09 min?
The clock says 12 h 24 min
